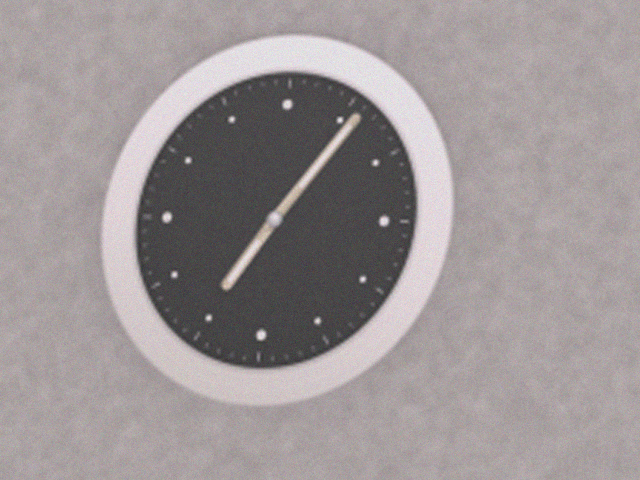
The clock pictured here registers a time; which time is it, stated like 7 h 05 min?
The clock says 7 h 06 min
